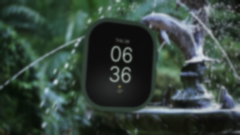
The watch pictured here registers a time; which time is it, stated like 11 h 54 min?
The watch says 6 h 36 min
